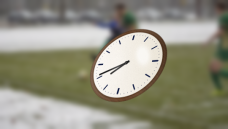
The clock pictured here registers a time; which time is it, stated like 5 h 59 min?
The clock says 7 h 41 min
